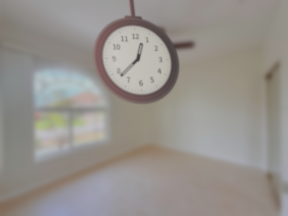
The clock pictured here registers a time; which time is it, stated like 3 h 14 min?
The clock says 12 h 38 min
